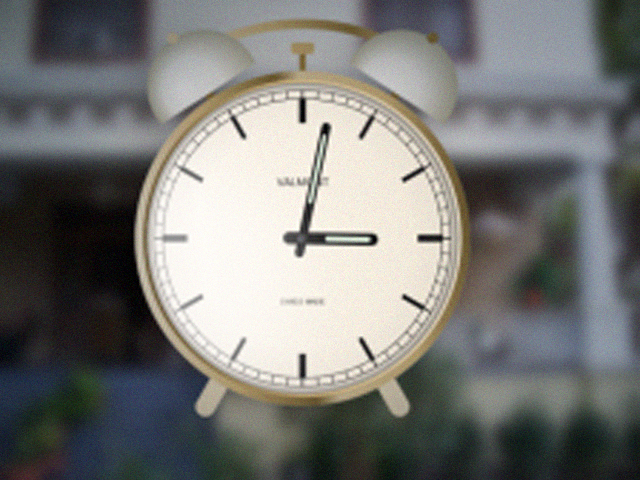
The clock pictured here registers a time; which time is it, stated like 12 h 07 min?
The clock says 3 h 02 min
